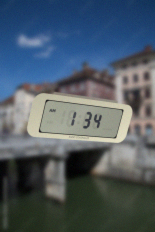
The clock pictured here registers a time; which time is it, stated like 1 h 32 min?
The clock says 1 h 34 min
